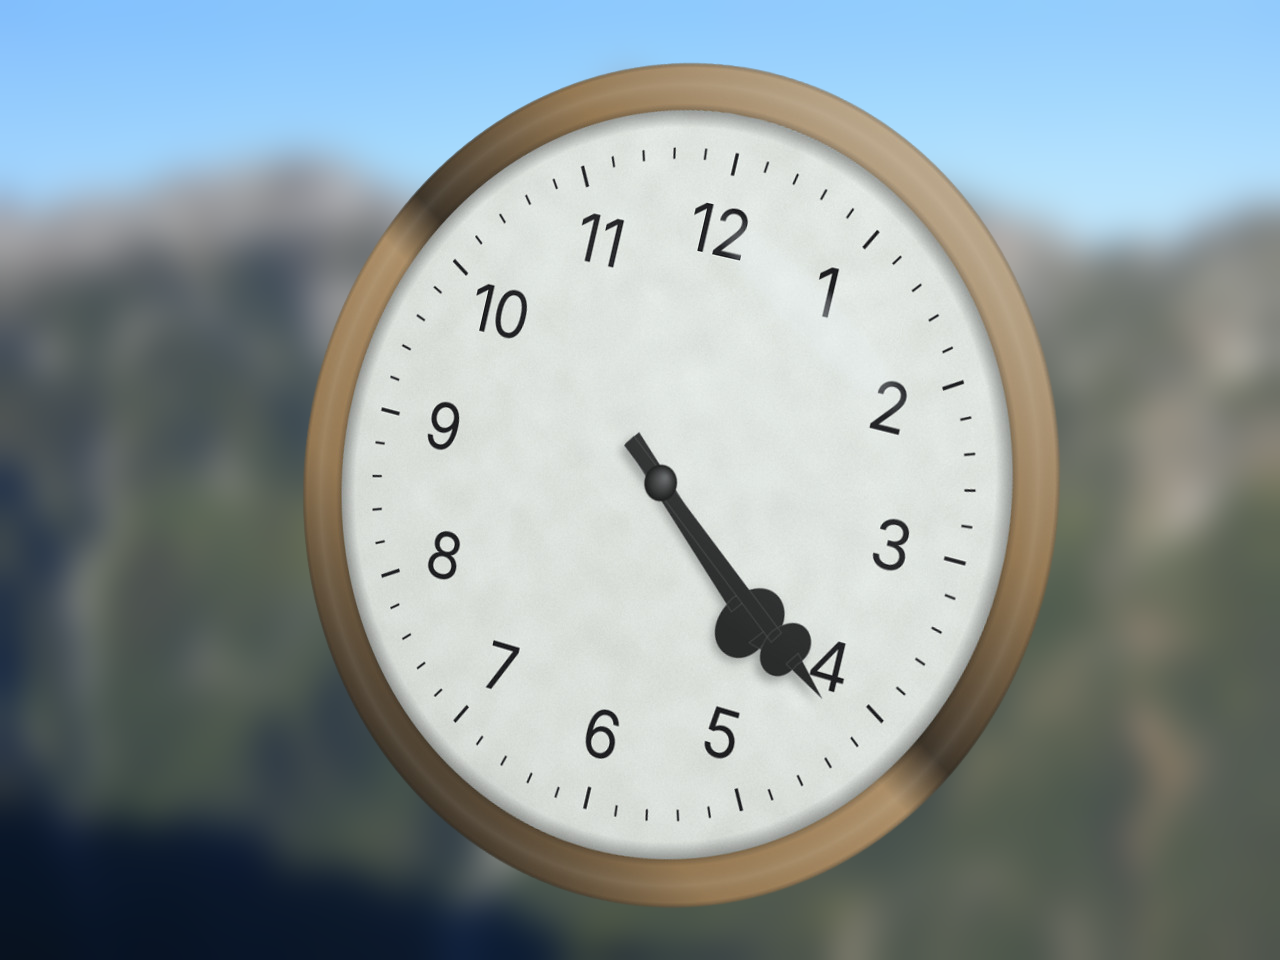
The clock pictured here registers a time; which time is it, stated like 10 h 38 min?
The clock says 4 h 21 min
